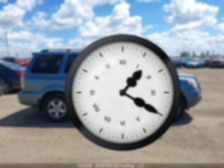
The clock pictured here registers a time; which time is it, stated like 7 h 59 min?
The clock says 1 h 20 min
